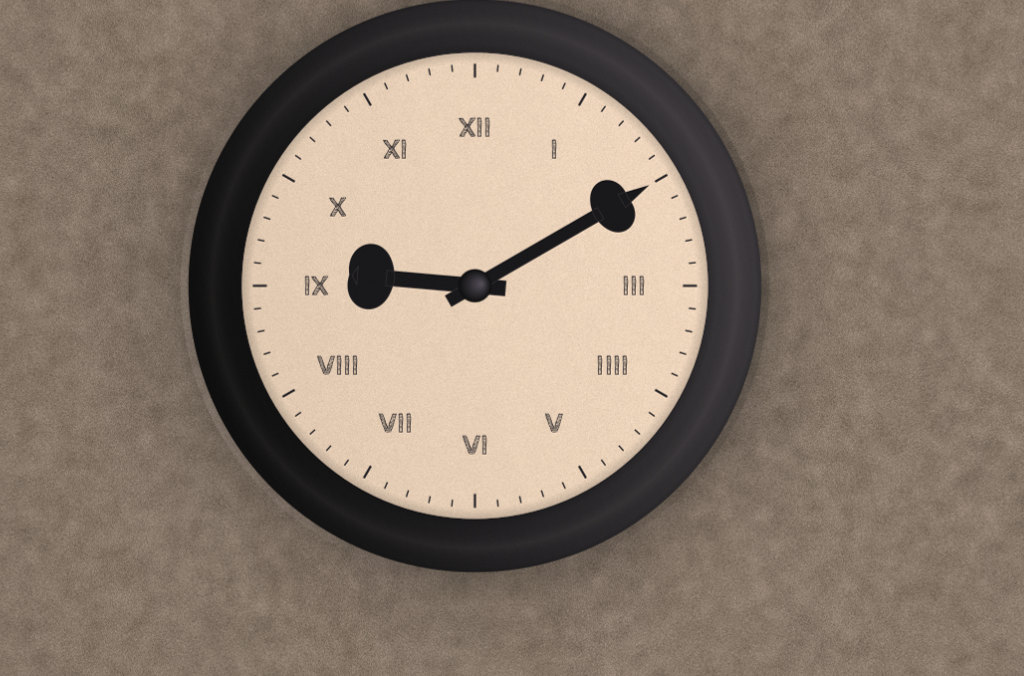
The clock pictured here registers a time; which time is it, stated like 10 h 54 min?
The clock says 9 h 10 min
